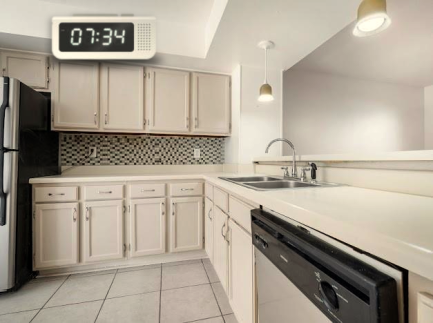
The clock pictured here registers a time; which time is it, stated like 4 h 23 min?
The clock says 7 h 34 min
